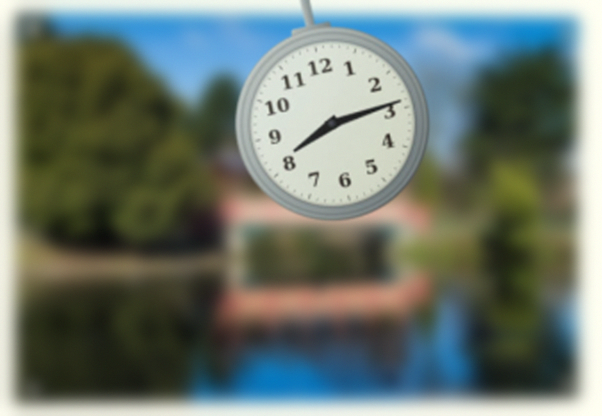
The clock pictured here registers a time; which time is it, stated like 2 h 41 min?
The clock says 8 h 14 min
